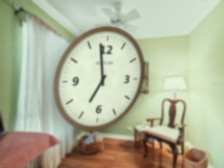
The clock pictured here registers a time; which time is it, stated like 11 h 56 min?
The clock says 6 h 58 min
